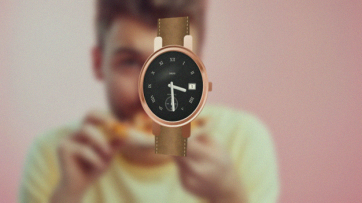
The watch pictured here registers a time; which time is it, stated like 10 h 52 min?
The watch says 3 h 29 min
